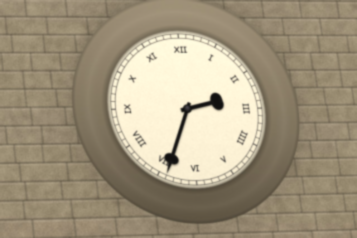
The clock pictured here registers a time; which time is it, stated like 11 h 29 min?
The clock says 2 h 34 min
